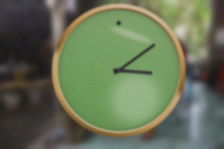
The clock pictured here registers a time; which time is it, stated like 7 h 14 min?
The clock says 3 h 09 min
